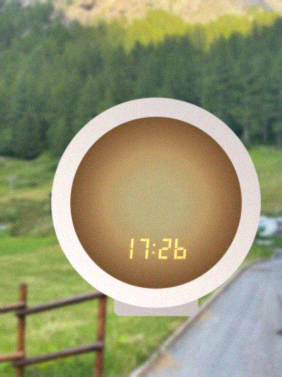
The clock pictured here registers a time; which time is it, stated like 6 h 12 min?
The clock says 17 h 26 min
